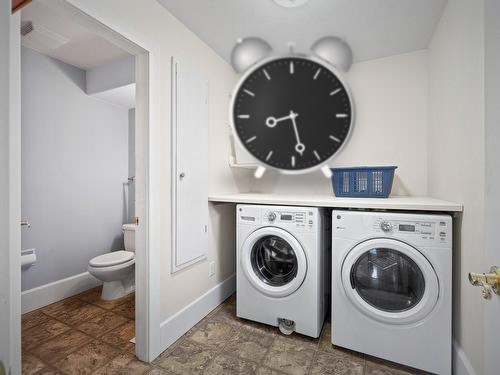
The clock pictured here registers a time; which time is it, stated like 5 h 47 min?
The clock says 8 h 28 min
